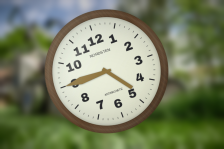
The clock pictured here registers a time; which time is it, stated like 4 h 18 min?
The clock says 4 h 45 min
